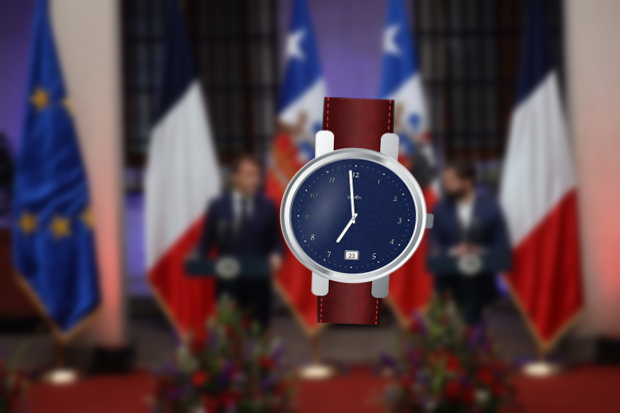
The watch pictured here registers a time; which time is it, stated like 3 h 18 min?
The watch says 6 h 59 min
